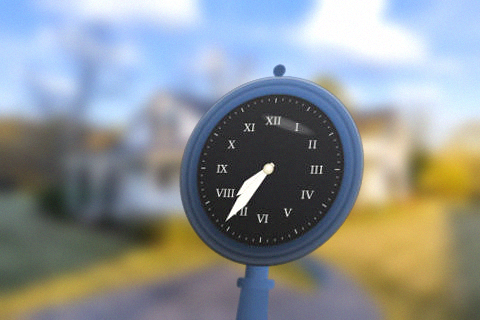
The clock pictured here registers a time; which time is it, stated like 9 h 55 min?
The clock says 7 h 36 min
